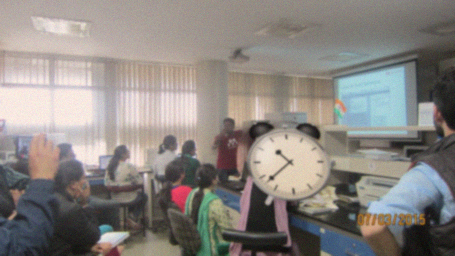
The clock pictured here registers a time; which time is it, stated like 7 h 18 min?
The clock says 10 h 38 min
